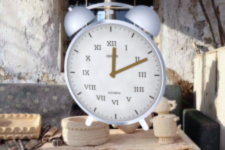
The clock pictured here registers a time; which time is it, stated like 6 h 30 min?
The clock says 12 h 11 min
